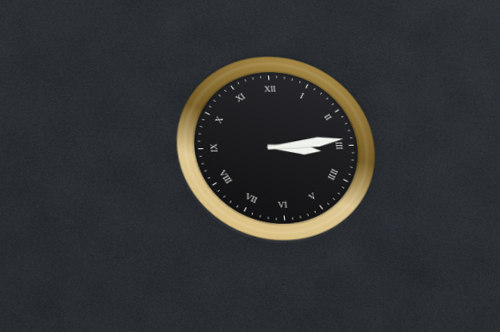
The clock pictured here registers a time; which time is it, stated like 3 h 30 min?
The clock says 3 h 14 min
